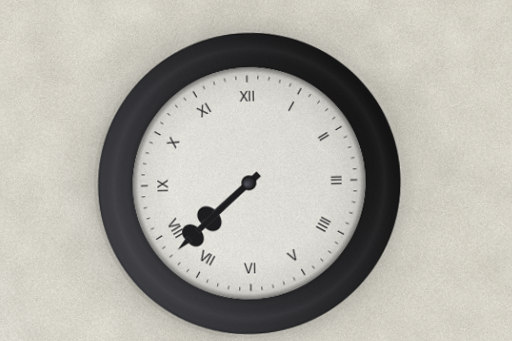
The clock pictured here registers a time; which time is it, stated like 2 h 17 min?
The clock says 7 h 38 min
